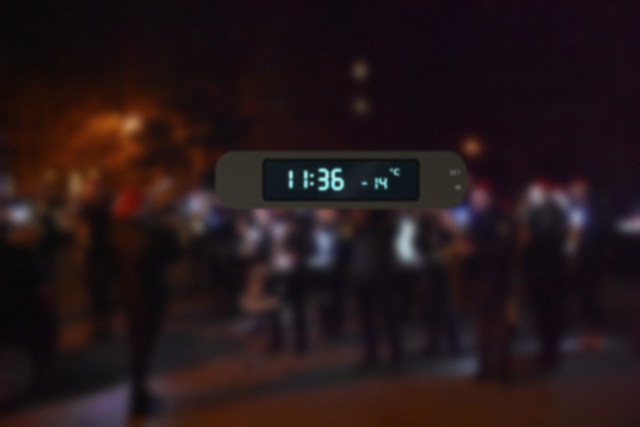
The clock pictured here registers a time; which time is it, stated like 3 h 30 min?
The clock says 11 h 36 min
